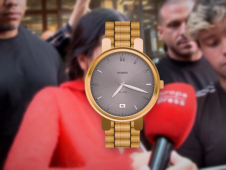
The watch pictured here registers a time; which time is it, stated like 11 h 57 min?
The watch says 7 h 18 min
